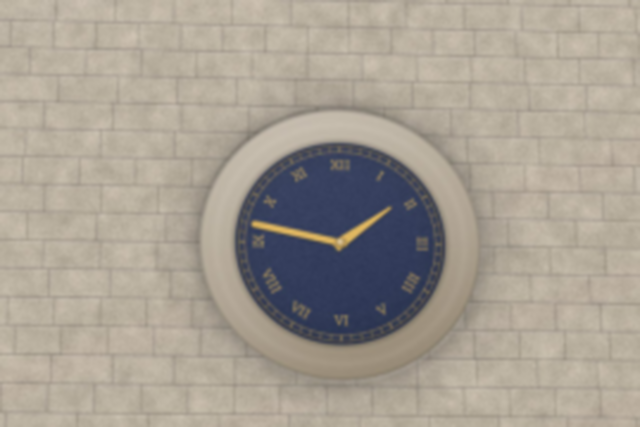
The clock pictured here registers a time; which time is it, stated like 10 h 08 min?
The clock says 1 h 47 min
